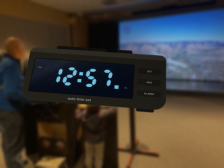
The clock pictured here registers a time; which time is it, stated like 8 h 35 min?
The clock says 12 h 57 min
